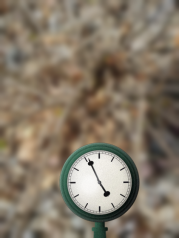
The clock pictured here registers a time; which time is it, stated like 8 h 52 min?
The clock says 4 h 56 min
